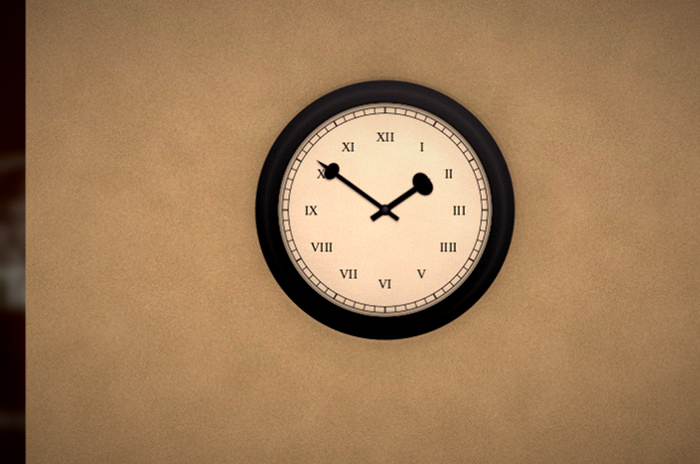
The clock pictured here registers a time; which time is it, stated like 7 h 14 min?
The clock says 1 h 51 min
